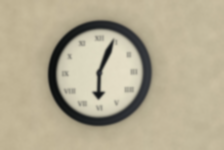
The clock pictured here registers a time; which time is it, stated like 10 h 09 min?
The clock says 6 h 04 min
